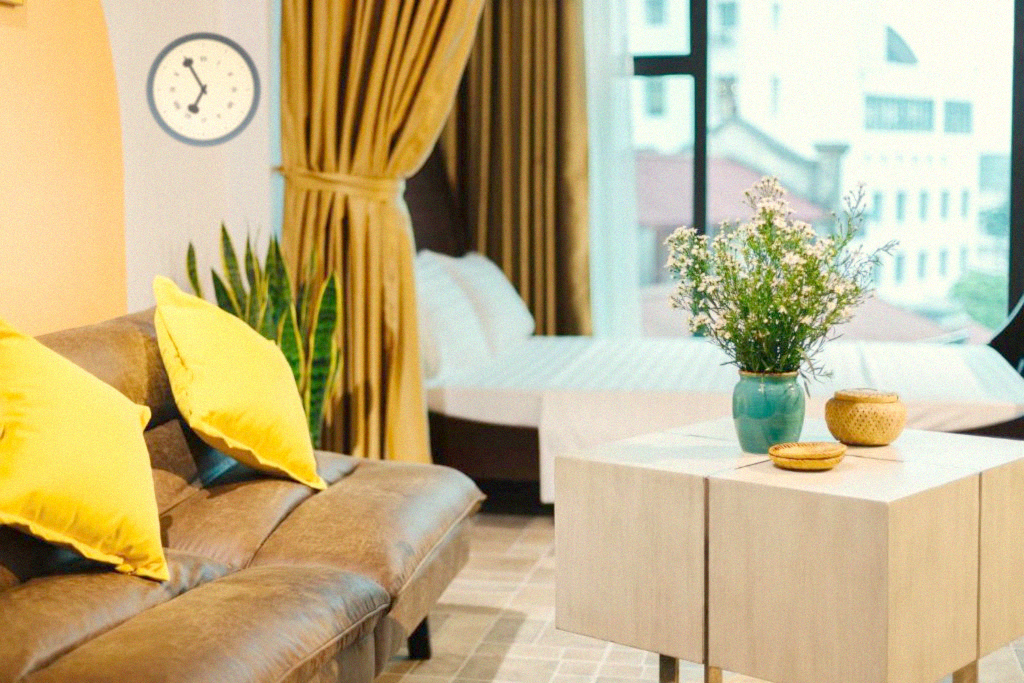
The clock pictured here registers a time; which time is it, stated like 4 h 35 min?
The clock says 6 h 55 min
